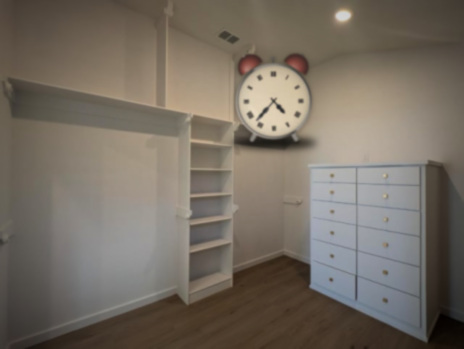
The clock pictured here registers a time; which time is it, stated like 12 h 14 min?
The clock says 4 h 37 min
